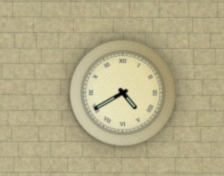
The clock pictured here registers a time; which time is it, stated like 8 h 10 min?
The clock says 4 h 40 min
